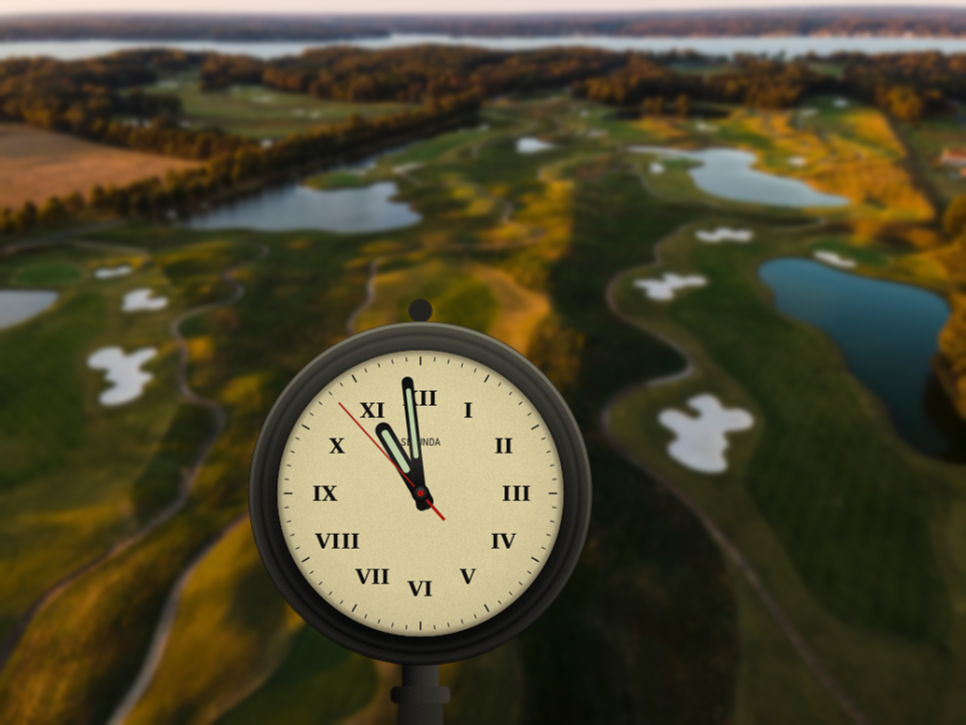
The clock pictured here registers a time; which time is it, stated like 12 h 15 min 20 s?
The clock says 10 h 58 min 53 s
